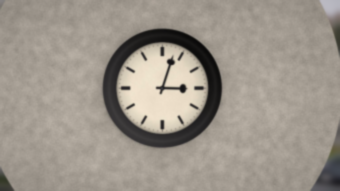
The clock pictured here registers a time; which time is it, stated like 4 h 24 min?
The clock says 3 h 03 min
